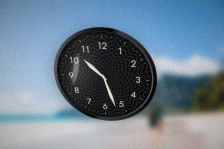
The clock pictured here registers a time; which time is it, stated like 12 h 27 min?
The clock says 10 h 27 min
